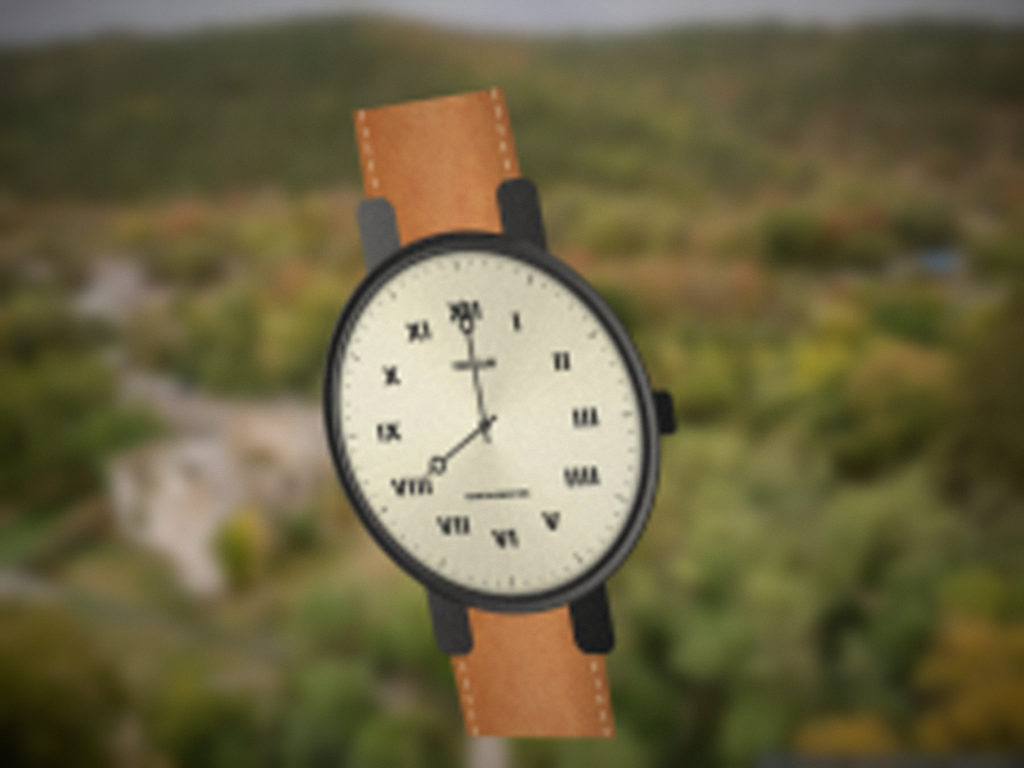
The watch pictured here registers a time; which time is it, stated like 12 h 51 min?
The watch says 8 h 00 min
